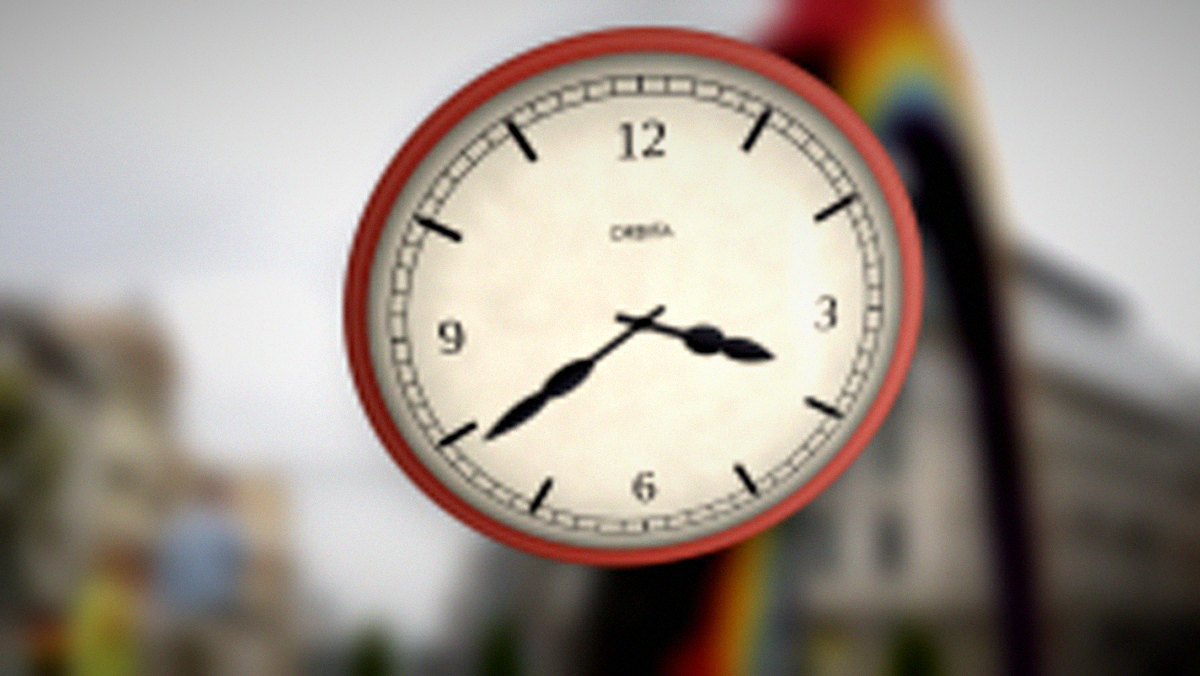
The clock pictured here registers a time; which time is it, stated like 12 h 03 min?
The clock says 3 h 39 min
